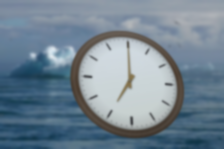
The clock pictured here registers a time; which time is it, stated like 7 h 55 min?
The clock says 7 h 00 min
